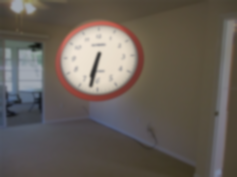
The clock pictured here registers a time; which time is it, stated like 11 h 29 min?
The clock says 6 h 32 min
